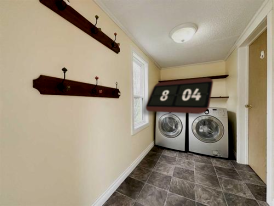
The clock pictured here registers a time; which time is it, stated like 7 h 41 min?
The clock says 8 h 04 min
